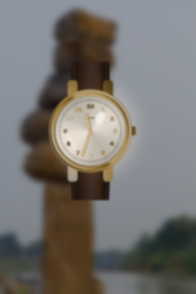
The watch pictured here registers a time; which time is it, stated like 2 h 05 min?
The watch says 11 h 33 min
